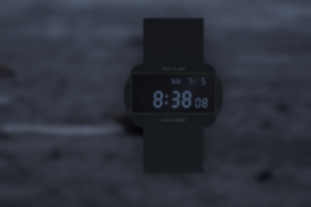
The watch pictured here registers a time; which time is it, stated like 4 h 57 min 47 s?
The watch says 8 h 38 min 08 s
